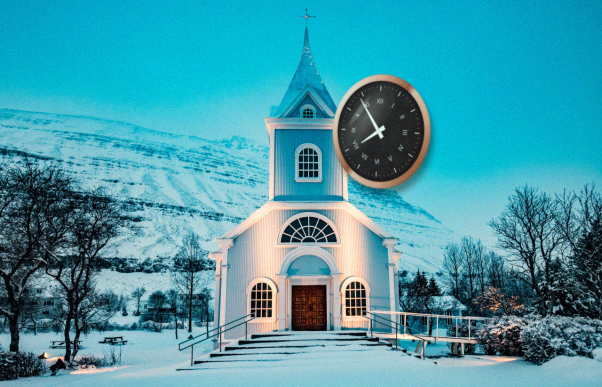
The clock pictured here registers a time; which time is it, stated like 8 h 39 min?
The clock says 7 h 54 min
